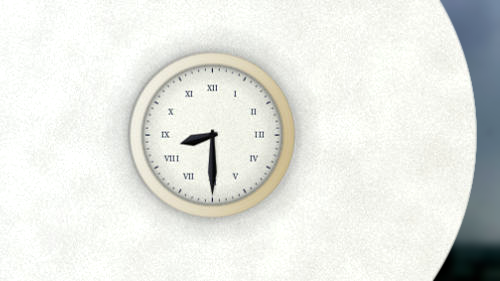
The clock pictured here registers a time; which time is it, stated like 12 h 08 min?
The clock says 8 h 30 min
